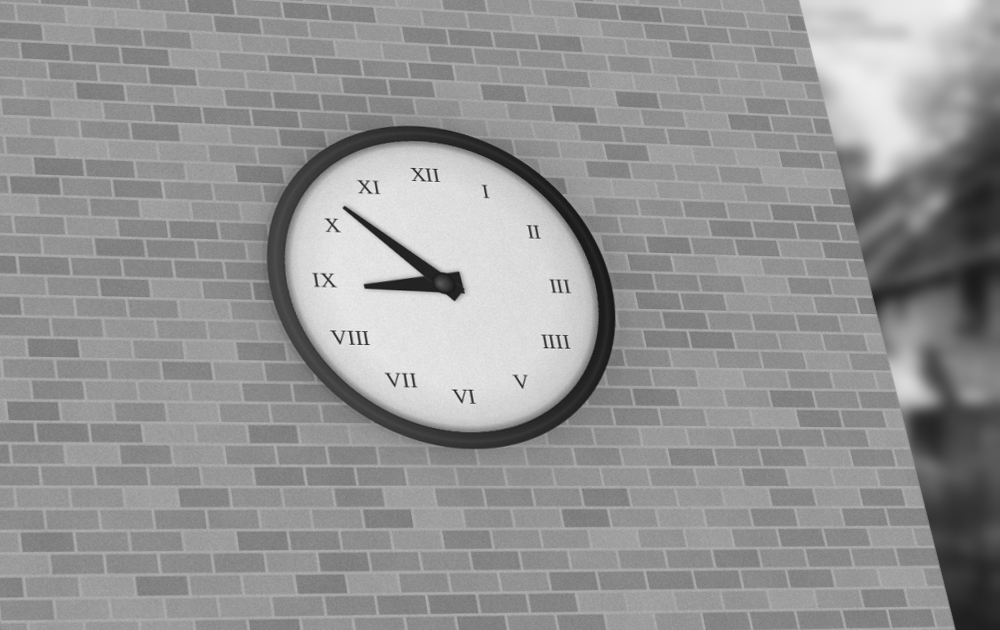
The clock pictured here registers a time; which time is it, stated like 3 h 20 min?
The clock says 8 h 52 min
